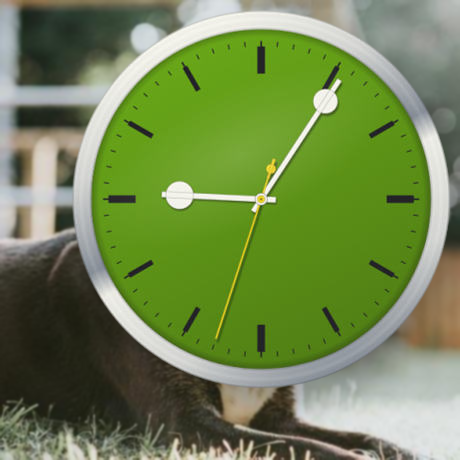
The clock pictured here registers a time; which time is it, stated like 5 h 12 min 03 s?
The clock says 9 h 05 min 33 s
